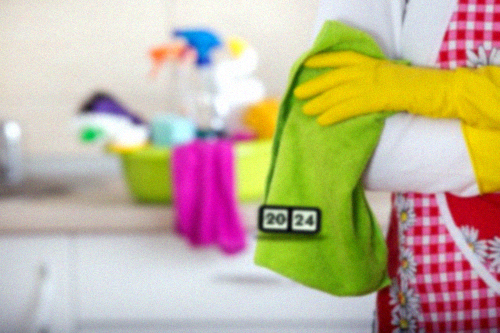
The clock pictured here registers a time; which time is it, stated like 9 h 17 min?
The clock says 20 h 24 min
